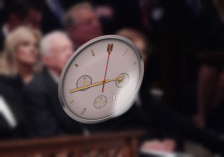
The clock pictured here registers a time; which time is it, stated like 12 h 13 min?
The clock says 2 h 43 min
